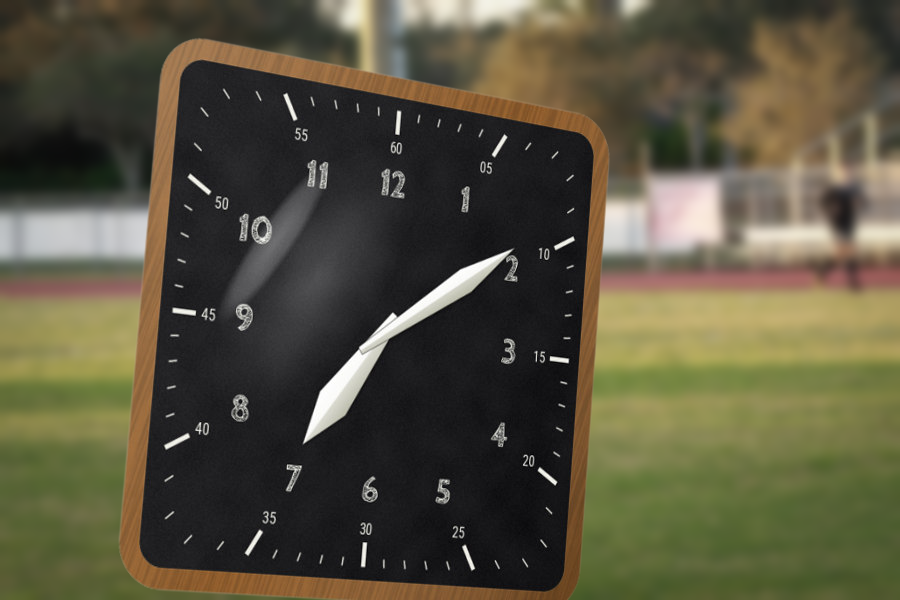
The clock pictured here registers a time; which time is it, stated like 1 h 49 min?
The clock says 7 h 09 min
